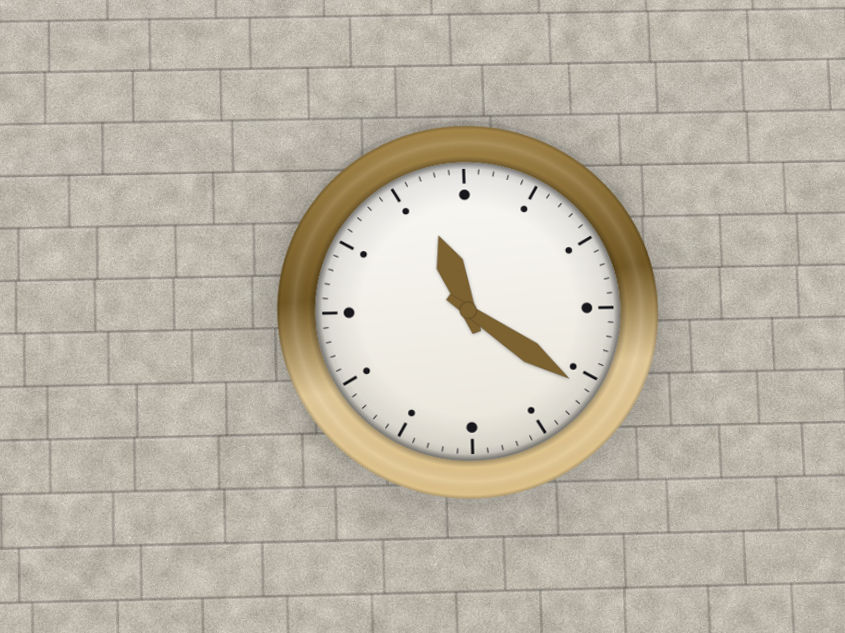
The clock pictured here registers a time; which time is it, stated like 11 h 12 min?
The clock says 11 h 21 min
